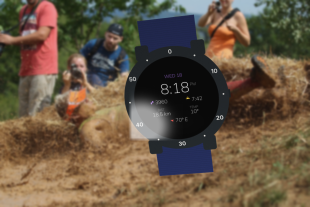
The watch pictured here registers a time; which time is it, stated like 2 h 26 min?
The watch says 8 h 18 min
